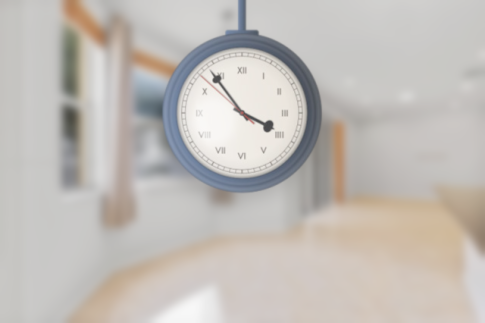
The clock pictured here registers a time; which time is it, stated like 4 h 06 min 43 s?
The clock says 3 h 53 min 52 s
